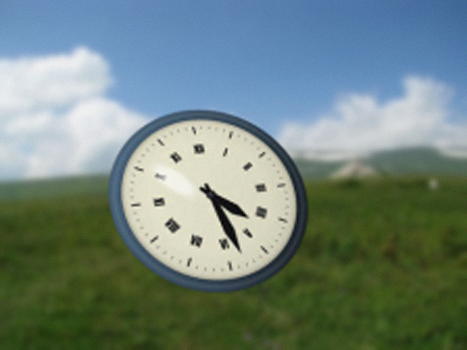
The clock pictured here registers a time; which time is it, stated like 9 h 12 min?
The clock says 4 h 28 min
